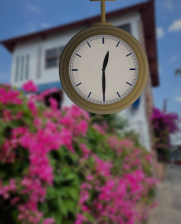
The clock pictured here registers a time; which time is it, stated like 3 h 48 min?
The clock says 12 h 30 min
